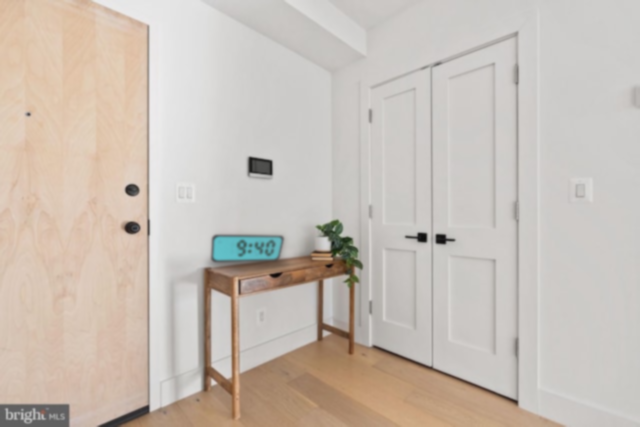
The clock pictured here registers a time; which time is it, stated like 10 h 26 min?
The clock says 9 h 40 min
